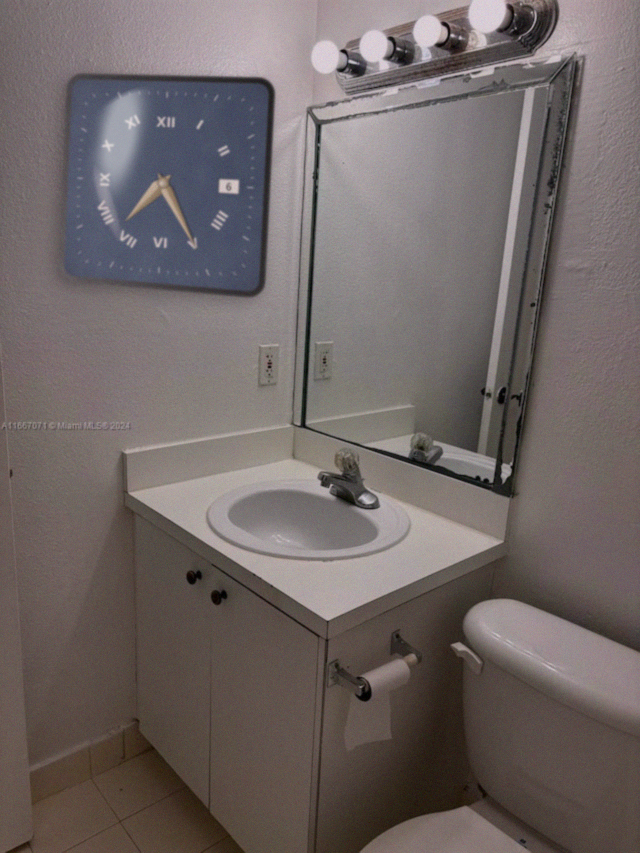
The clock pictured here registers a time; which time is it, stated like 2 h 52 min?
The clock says 7 h 25 min
